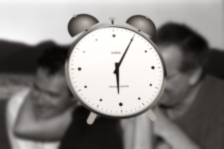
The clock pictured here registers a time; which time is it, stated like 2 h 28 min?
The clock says 6 h 05 min
